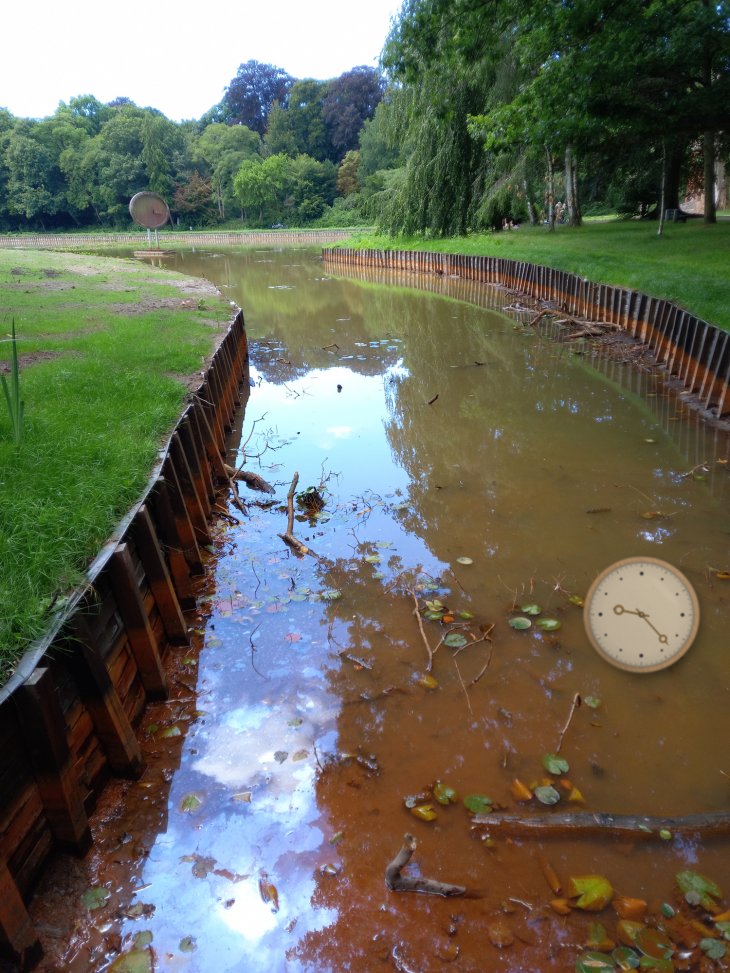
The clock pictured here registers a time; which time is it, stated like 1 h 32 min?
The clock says 9 h 23 min
